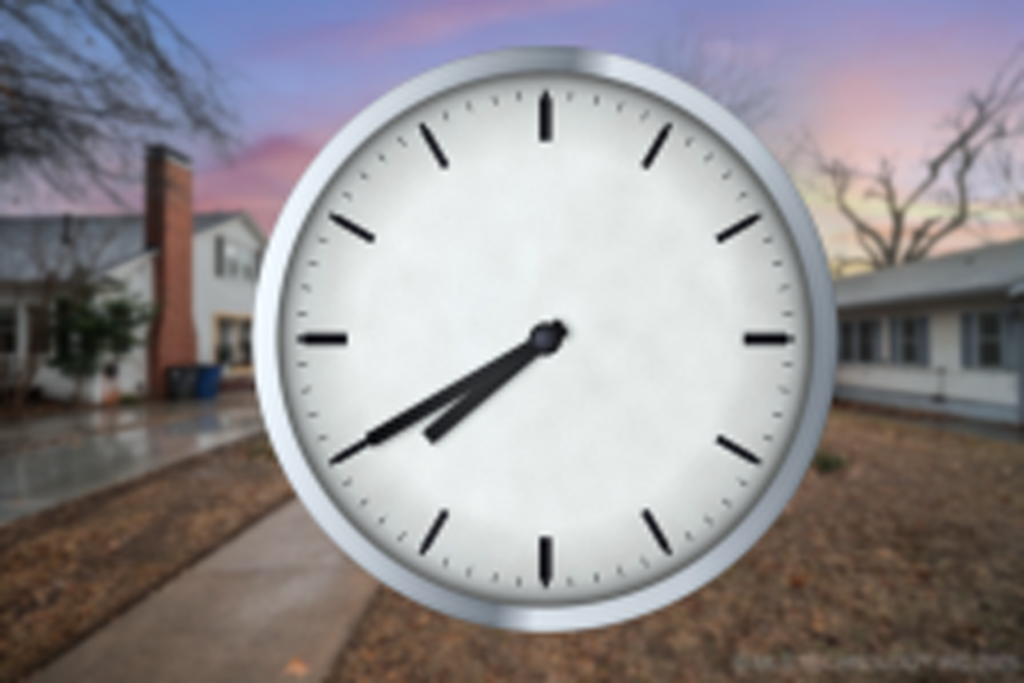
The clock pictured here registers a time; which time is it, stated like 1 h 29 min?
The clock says 7 h 40 min
